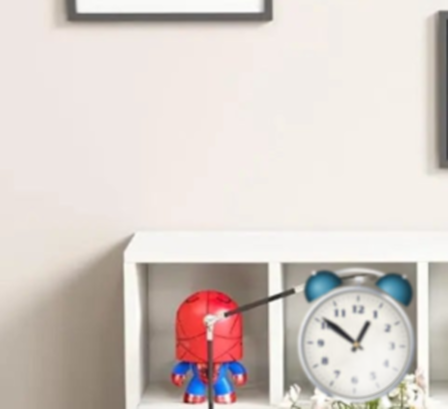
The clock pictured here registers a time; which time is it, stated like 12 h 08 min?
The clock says 12 h 51 min
